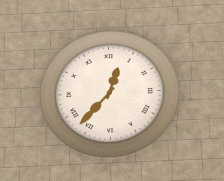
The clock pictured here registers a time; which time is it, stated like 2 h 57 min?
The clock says 12 h 37 min
